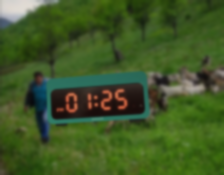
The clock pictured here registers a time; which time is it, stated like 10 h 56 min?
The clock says 1 h 25 min
